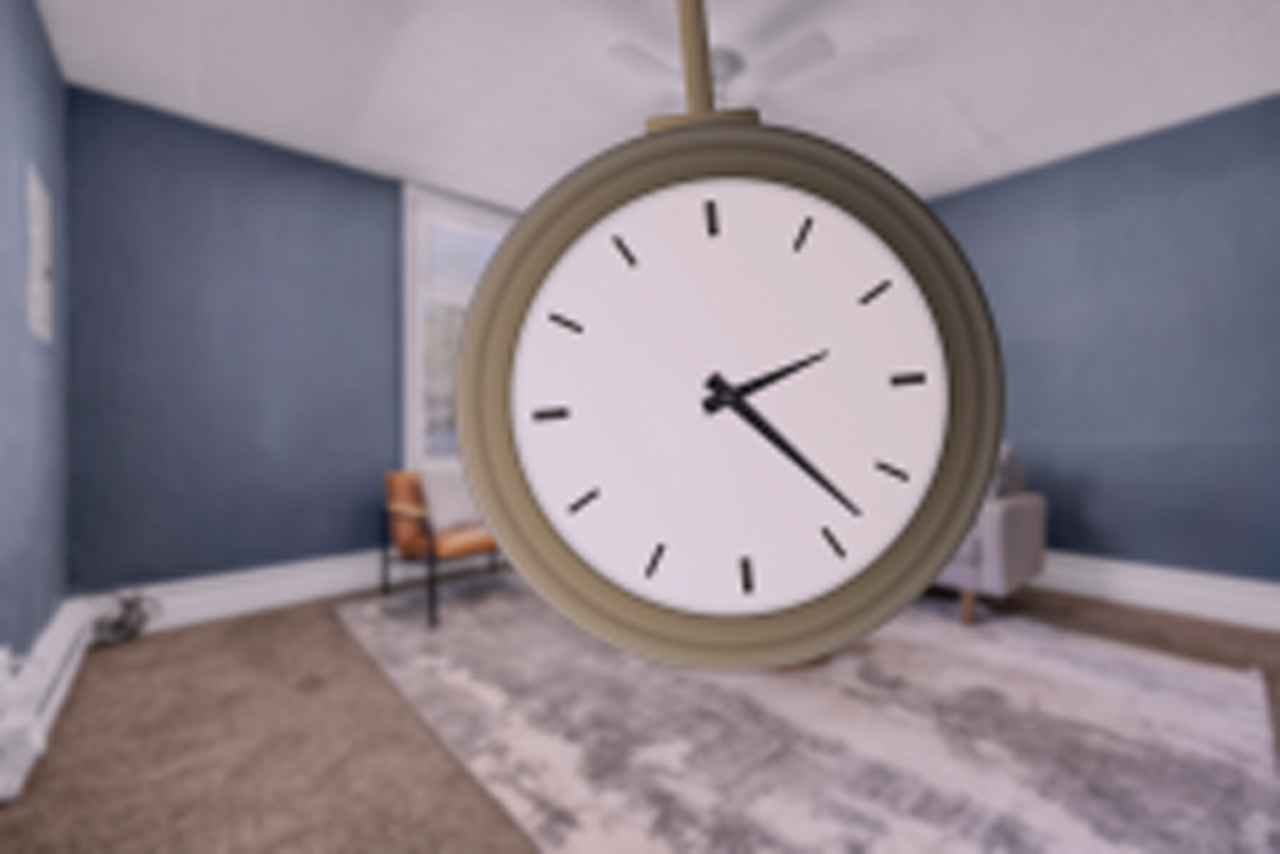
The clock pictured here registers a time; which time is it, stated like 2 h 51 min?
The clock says 2 h 23 min
